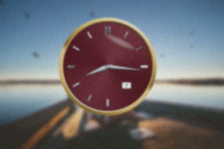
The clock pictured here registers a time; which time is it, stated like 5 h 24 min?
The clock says 8 h 16 min
